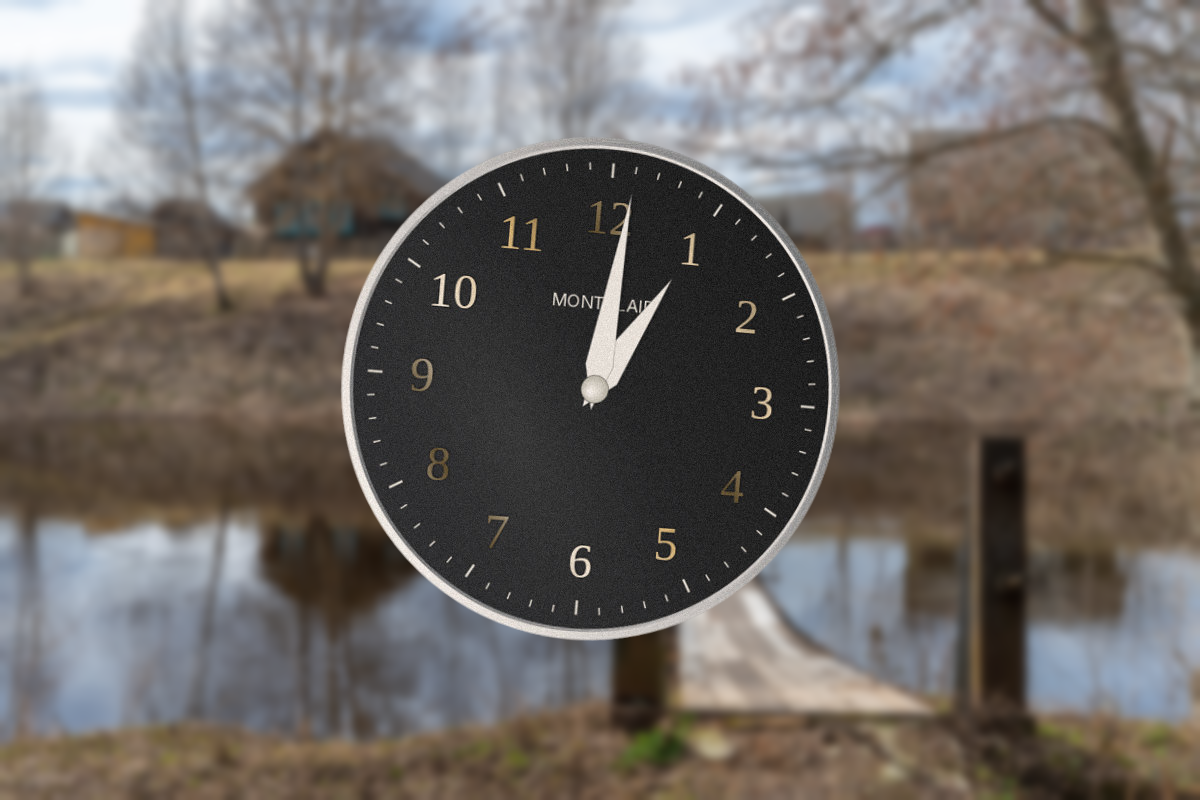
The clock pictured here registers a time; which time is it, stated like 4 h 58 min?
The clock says 1 h 01 min
